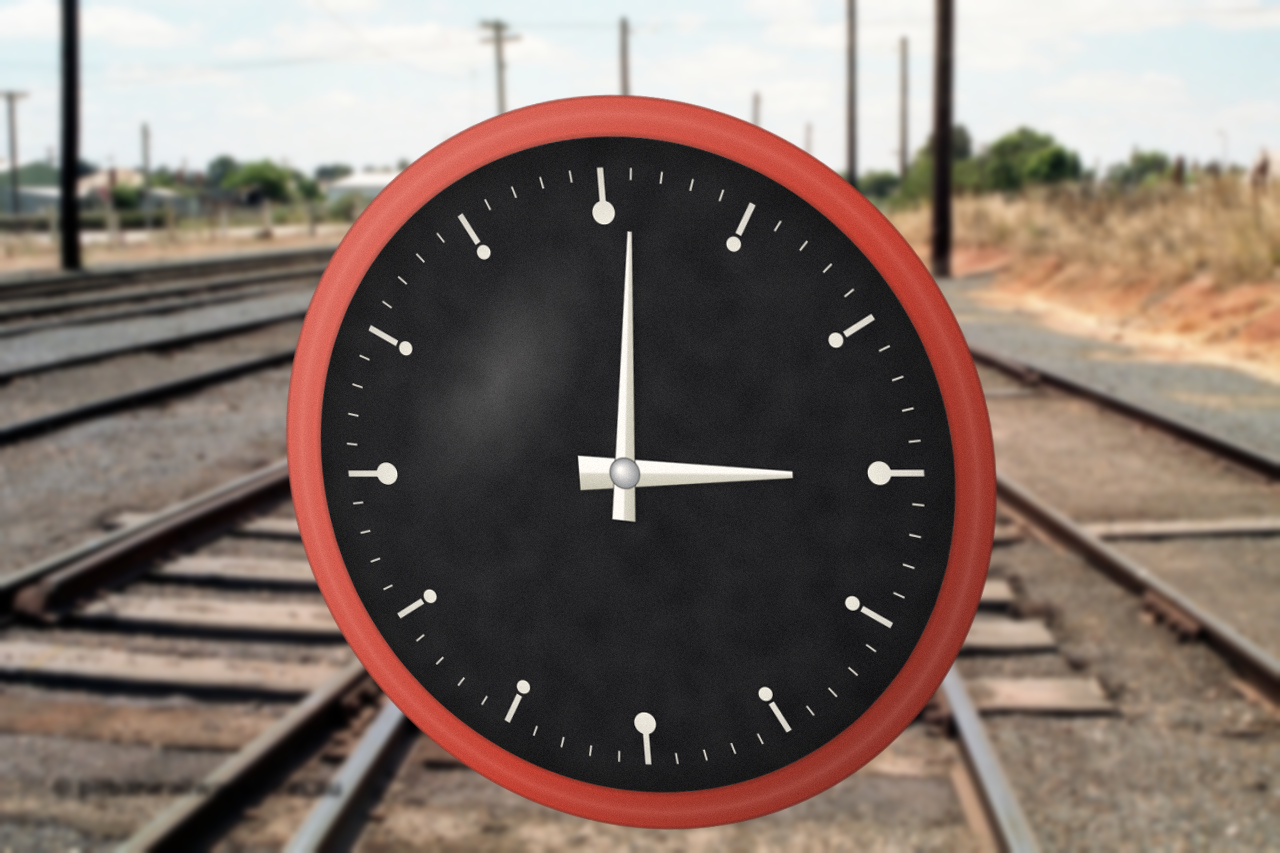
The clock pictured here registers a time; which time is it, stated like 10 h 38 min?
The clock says 3 h 01 min
